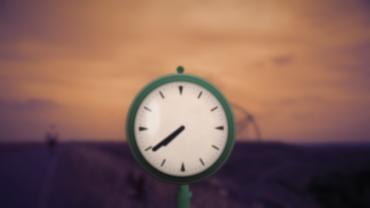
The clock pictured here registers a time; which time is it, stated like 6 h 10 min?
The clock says 7 h 39 min
